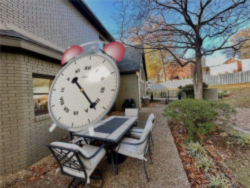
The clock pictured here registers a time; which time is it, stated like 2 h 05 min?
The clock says 10 h 22 min
